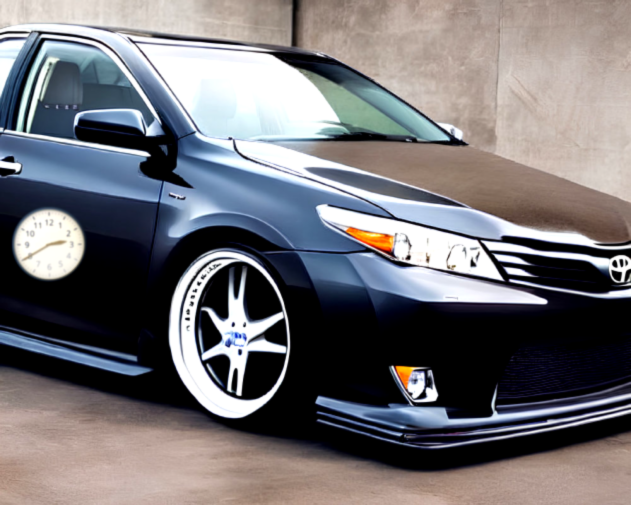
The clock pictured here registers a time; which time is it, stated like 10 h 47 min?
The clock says 2 h 40 min
